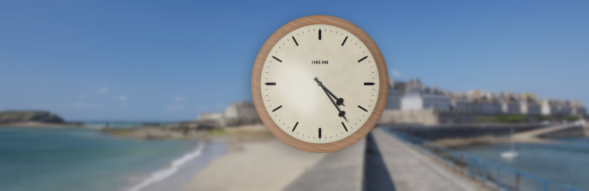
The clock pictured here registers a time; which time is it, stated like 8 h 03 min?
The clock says 4 h 24 min
